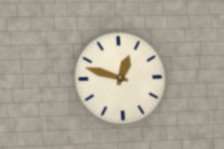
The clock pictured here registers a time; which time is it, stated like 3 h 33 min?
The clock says 12 h 48 min
